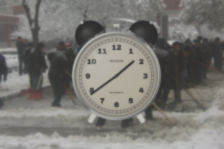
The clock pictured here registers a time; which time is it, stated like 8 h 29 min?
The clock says 1 h 39 min
